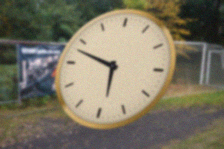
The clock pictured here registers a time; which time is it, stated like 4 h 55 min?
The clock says 5 h 48 min
